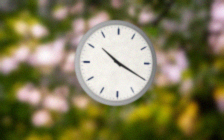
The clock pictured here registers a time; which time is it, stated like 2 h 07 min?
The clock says 10 h 20 min
